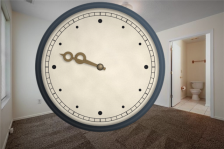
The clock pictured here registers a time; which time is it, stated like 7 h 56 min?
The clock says 9 h 48 min
